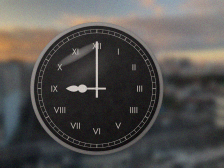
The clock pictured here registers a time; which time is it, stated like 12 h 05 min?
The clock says 9 h 00 min
